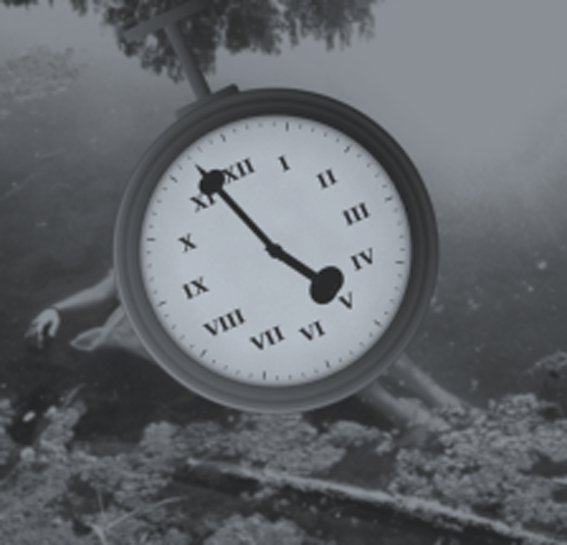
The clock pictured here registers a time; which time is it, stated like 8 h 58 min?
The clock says 4 h 57 min
